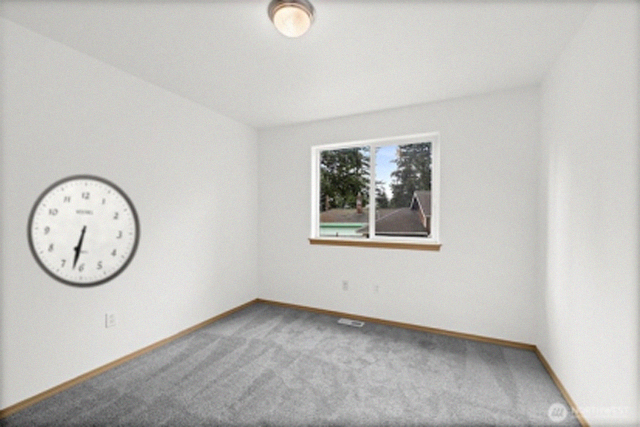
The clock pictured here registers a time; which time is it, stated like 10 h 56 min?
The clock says 6 h 32 min
